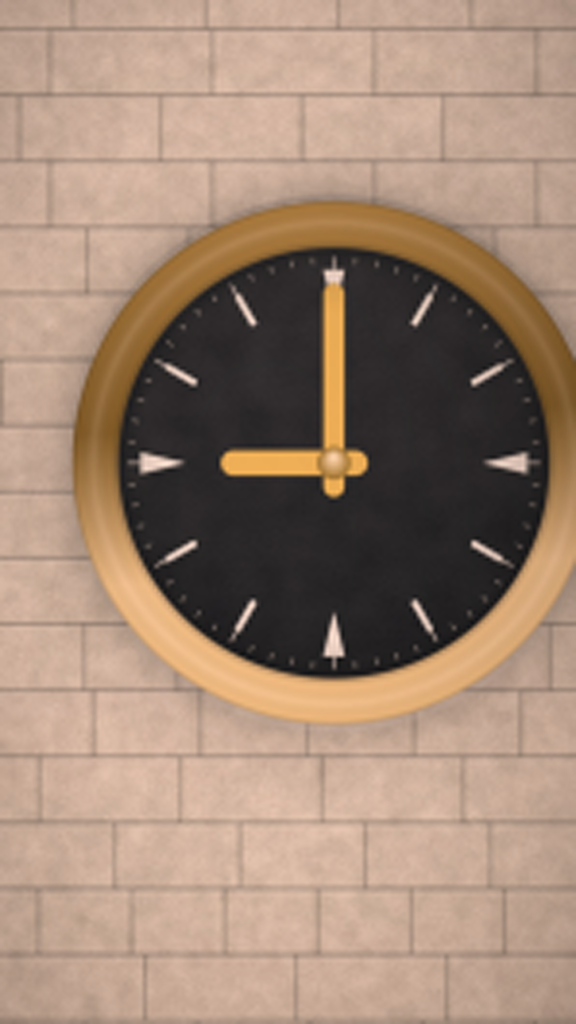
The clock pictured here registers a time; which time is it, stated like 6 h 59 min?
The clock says 9 h 00 min
